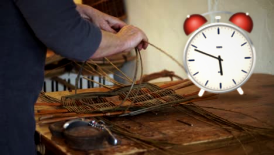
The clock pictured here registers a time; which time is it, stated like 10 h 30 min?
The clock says 5 h 49 min
